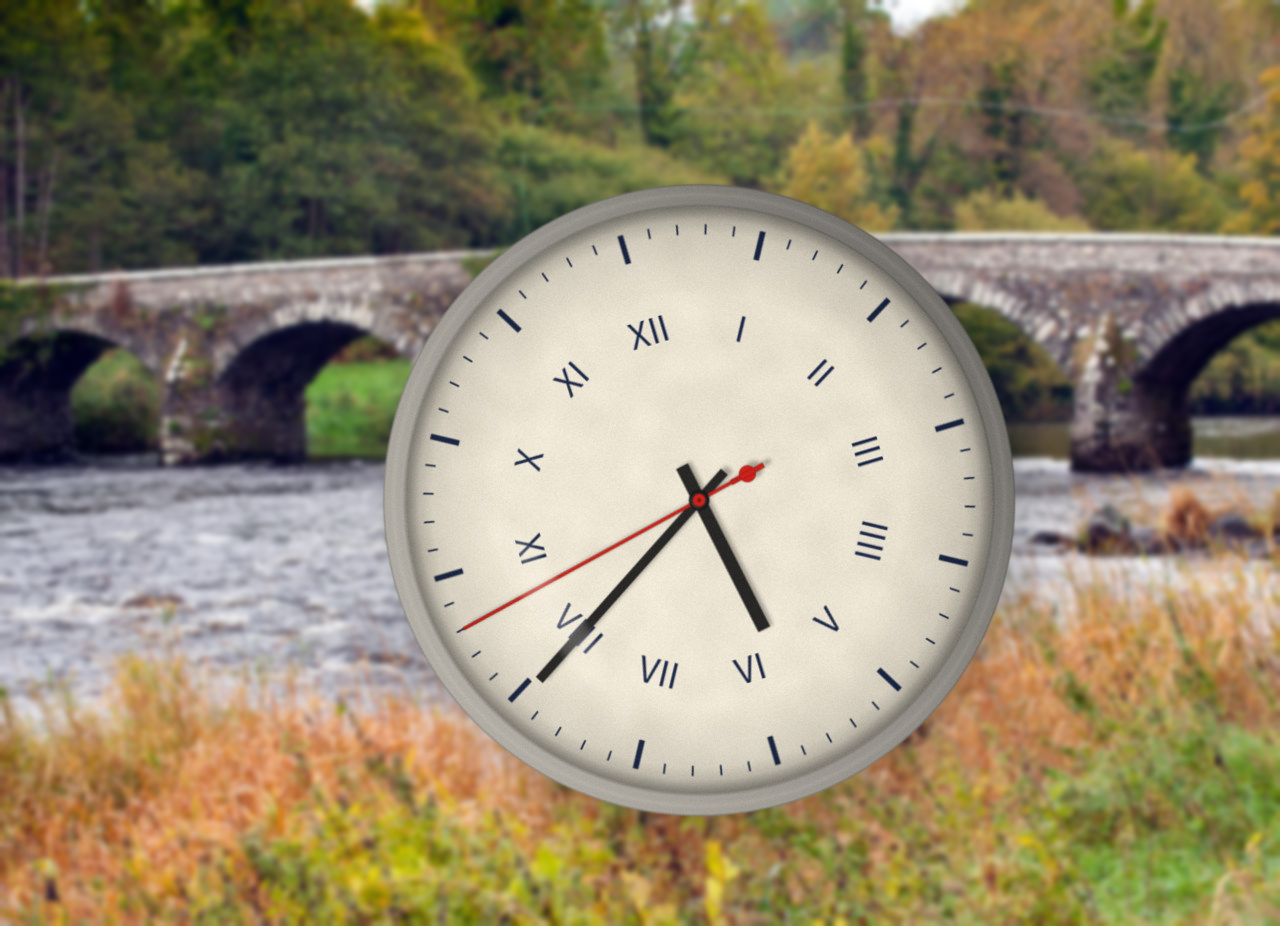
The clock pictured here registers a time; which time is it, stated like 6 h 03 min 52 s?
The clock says 5 h 39 min 43 s
